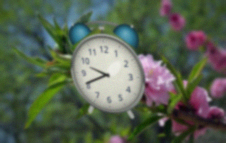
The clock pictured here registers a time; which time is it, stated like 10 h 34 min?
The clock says 9 h 41 min
